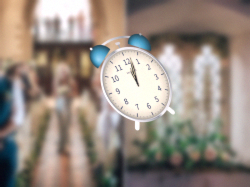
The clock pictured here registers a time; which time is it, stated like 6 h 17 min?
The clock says 12 h 02 min
